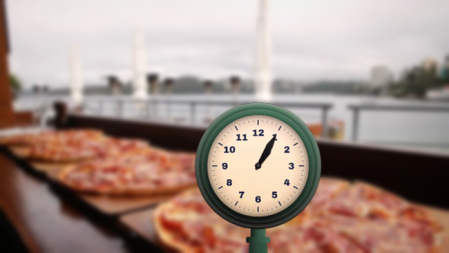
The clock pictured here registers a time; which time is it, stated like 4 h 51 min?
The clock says 1 h 05 min
